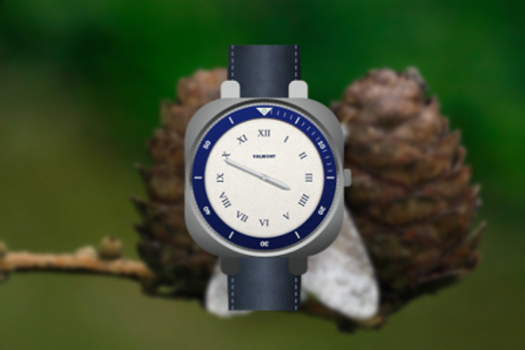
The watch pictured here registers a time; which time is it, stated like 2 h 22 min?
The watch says 3 h 49 min
